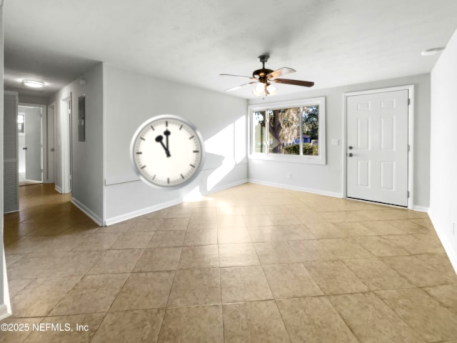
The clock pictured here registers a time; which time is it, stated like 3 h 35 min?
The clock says 11 h 00 min
